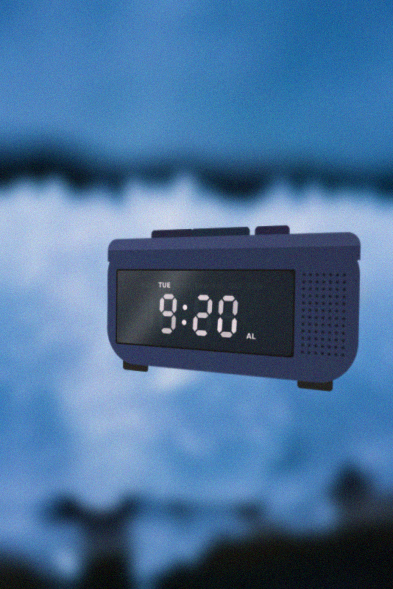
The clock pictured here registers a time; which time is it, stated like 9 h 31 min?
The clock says 9 h 20 min
